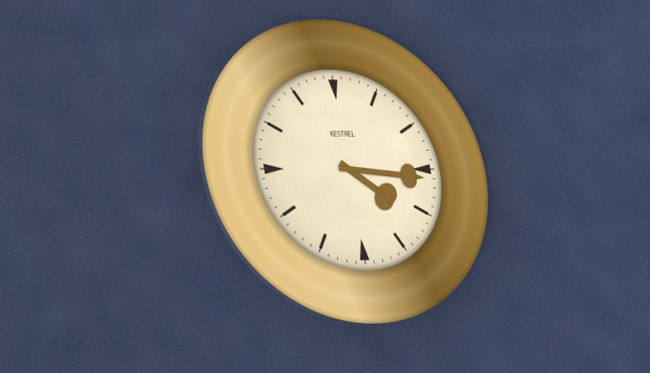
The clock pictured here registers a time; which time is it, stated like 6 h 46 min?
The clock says 4 h 16 min
